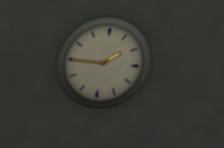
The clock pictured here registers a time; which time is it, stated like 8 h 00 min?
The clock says 1 h 45 min
